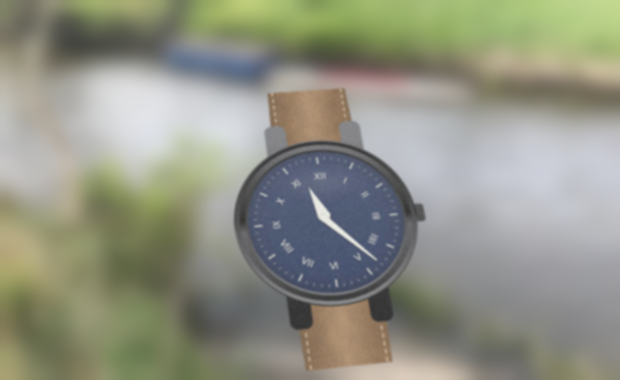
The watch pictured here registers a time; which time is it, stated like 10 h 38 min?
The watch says 11 h 23 min
